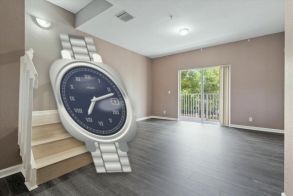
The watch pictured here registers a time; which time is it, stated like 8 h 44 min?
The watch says 7 h 12 min
